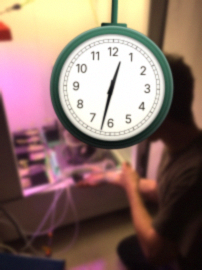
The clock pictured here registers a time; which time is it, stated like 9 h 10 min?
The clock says 12 h 32 min
